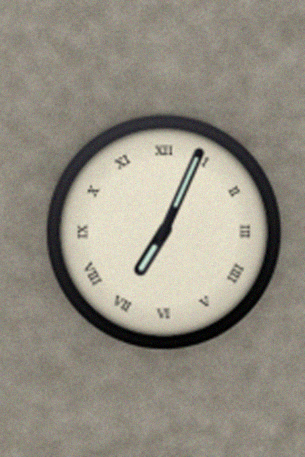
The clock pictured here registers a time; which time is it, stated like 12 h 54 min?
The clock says 7 h 04 min
